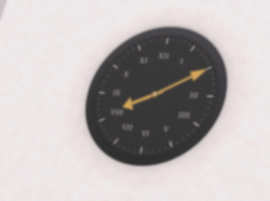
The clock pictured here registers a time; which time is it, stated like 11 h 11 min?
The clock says 8 h 10 min
